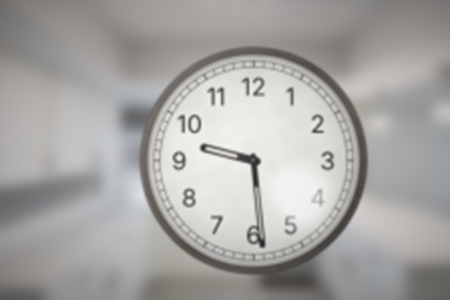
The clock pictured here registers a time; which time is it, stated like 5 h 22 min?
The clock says 9 h 29 min
